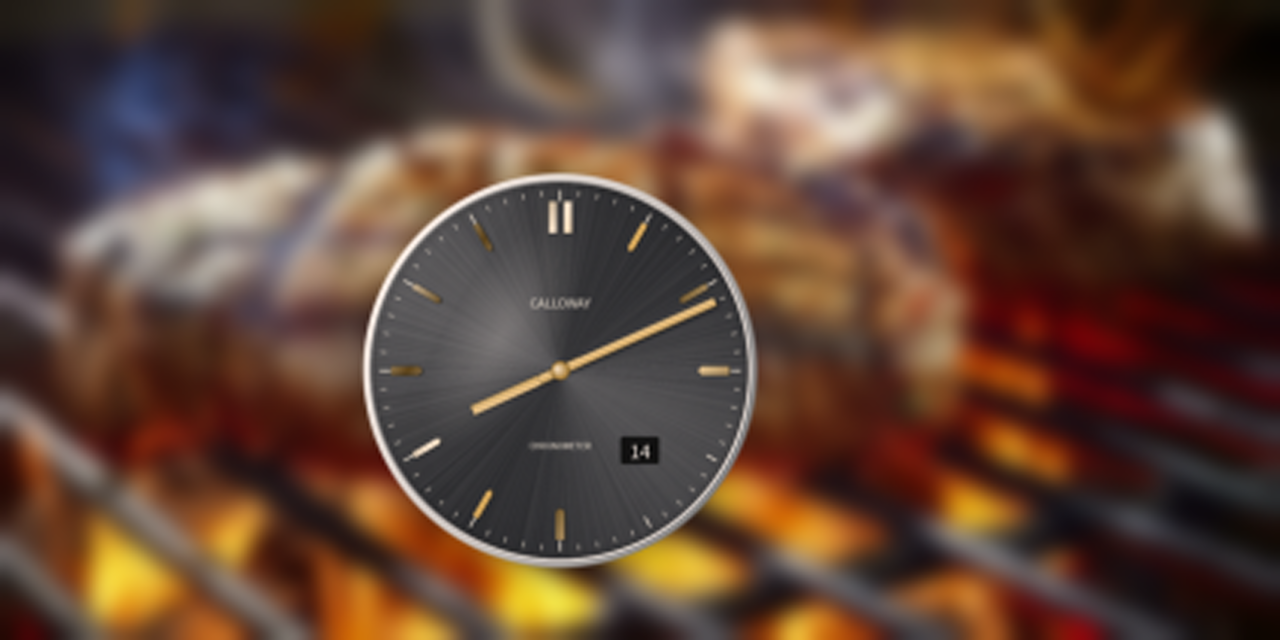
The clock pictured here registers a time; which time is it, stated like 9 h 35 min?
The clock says 8 h 11 min
